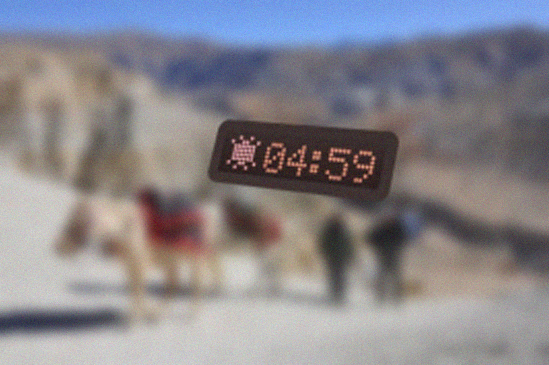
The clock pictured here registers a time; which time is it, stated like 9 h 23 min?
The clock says 4 h 59 min
